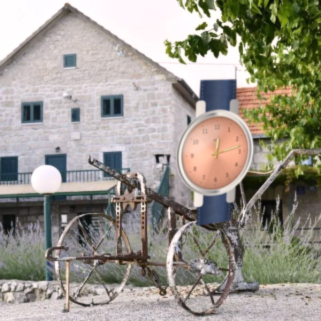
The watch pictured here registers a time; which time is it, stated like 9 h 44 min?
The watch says 12 h 13 min
